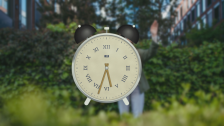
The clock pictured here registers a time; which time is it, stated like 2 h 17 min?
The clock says 5 h 33 min
